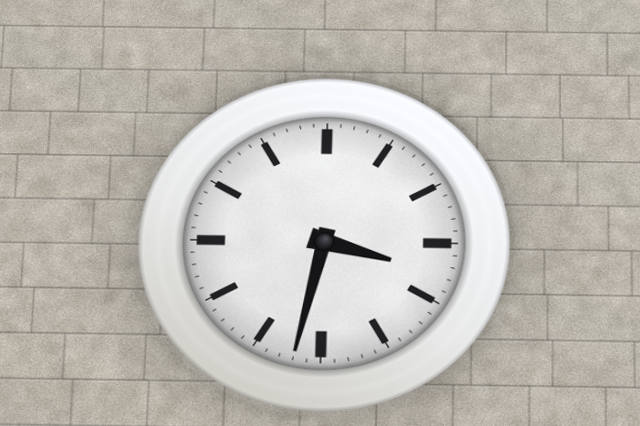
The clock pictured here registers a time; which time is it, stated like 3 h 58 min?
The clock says 3 h 32 min
